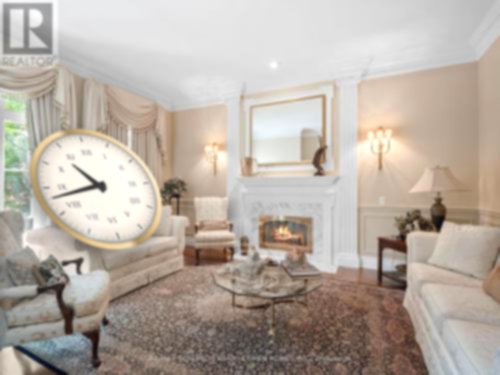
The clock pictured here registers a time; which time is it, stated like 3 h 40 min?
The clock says 10 h 43 min
